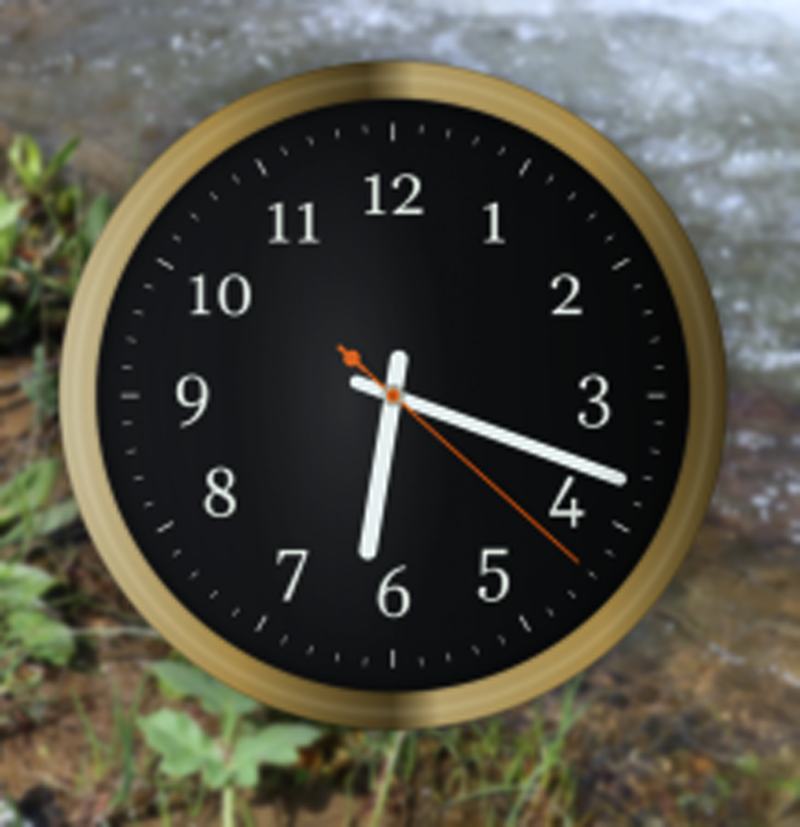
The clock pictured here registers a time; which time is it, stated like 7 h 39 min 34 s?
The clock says 6 h 18 min 22 s
